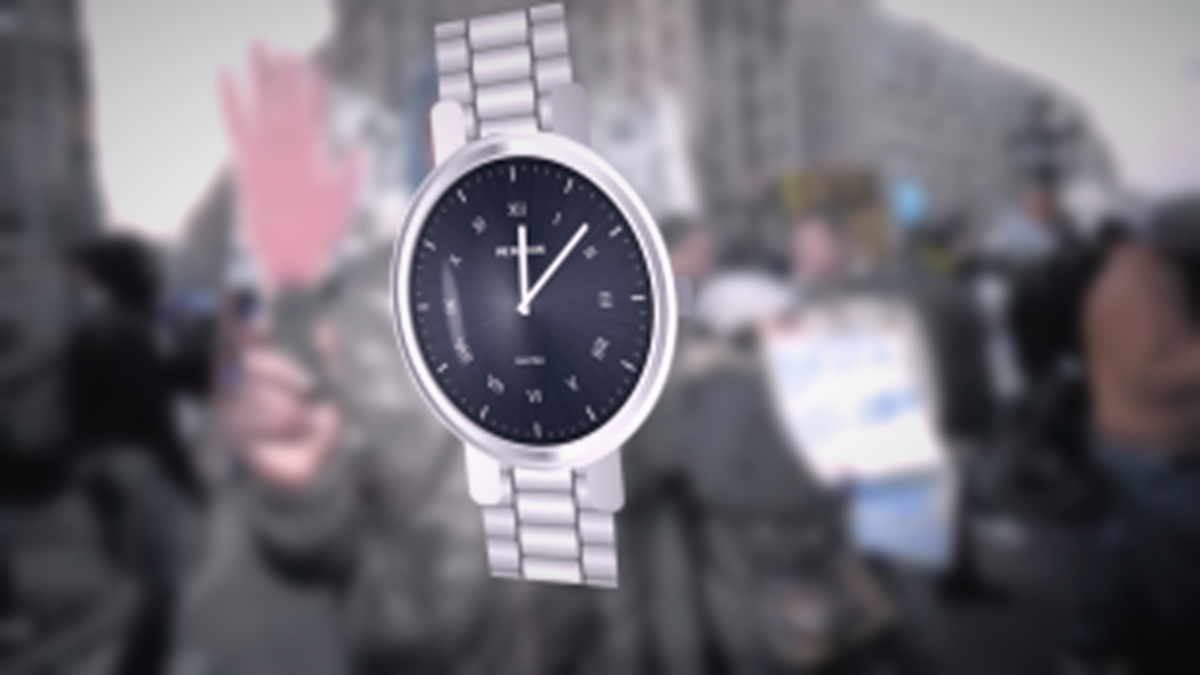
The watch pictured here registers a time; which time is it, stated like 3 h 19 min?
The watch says 12 h 08 min
